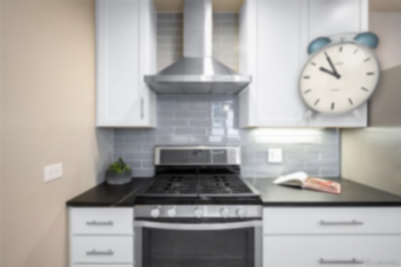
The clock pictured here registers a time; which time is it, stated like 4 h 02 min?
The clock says 9 h 55 min
